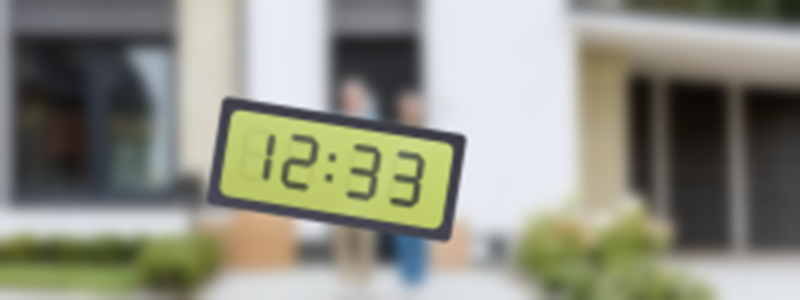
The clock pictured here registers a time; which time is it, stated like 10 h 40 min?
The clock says 12 h 33 min
